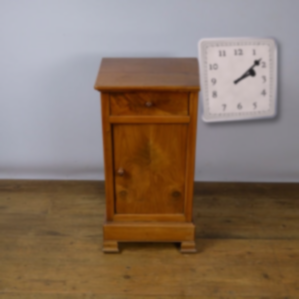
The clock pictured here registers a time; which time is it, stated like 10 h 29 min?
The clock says 2 h 08 min
